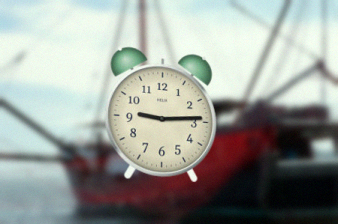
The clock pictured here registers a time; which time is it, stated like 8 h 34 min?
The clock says 9 h 14 min
